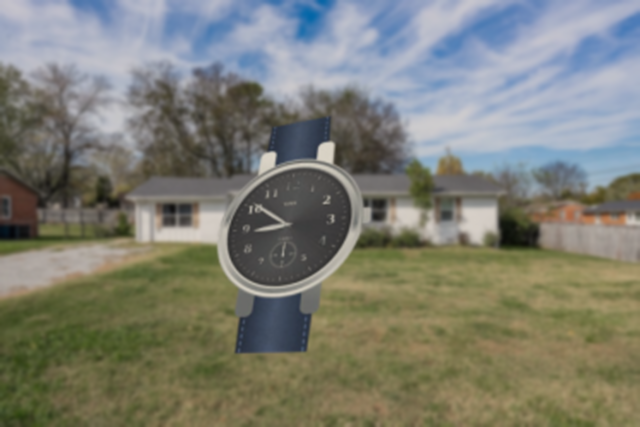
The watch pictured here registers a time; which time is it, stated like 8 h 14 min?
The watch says 8 h 51 min
